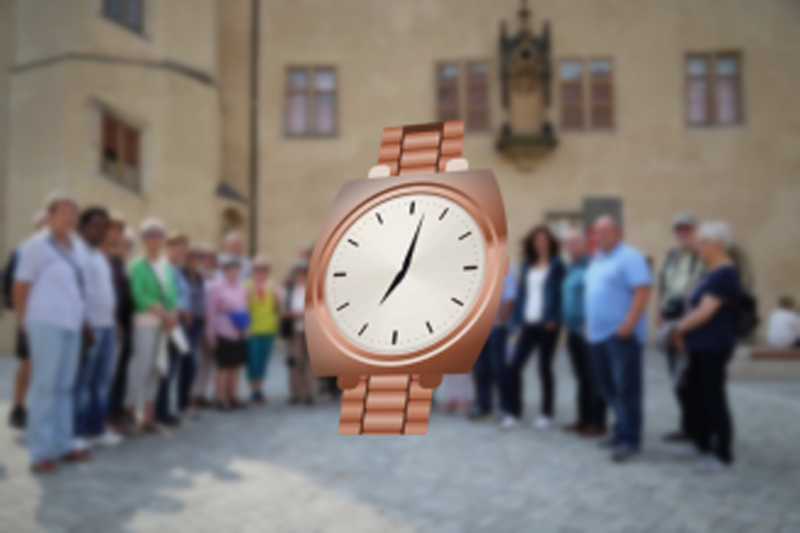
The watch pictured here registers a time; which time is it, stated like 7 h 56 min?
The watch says 7 h 02 min
